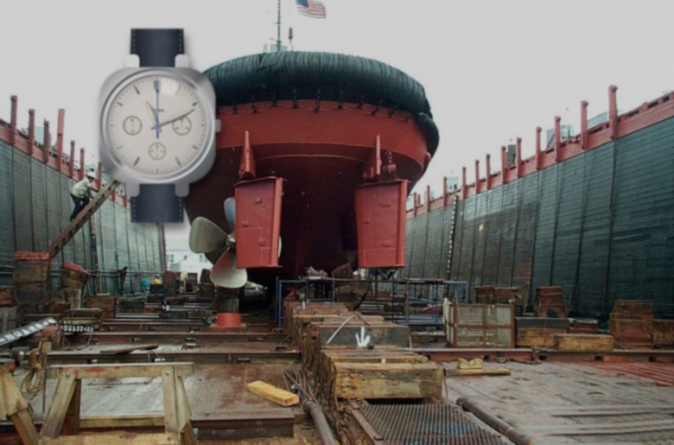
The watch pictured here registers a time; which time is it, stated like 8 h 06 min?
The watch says 11 h 11 min
